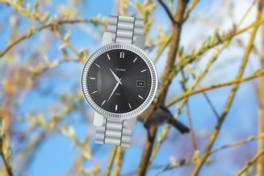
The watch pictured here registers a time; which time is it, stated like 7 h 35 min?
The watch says 10 h 34 min
